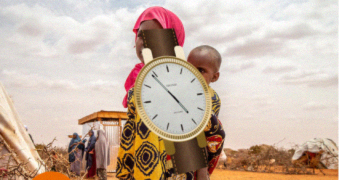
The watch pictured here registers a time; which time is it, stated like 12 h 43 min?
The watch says 4 h 54 min
